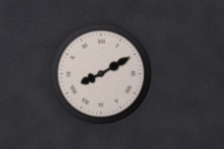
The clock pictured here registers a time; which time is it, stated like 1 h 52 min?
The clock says 8 h 10 min
